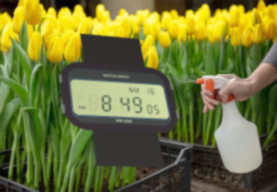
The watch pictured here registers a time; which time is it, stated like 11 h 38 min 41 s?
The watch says 8 h 49 min 05 s
